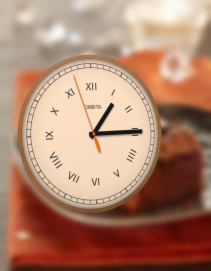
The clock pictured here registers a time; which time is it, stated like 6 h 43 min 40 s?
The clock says 1 h 14 min 57 s
